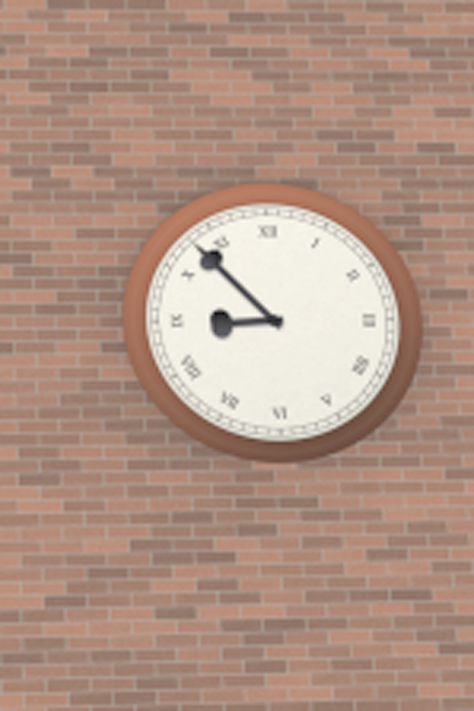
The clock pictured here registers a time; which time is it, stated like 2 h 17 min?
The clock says 8 h 53 min
